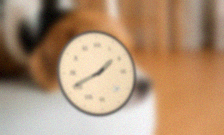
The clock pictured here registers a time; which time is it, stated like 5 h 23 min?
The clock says 1 h 41 min
